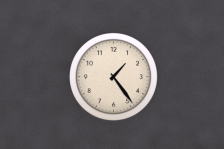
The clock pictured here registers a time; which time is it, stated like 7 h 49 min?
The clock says 1 h 24 min
